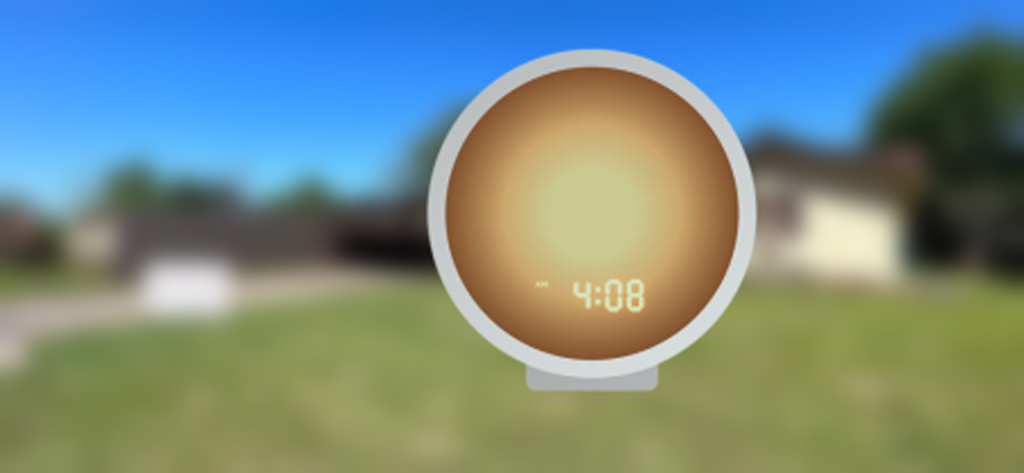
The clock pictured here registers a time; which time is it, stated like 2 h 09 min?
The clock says 4 h 08 min
